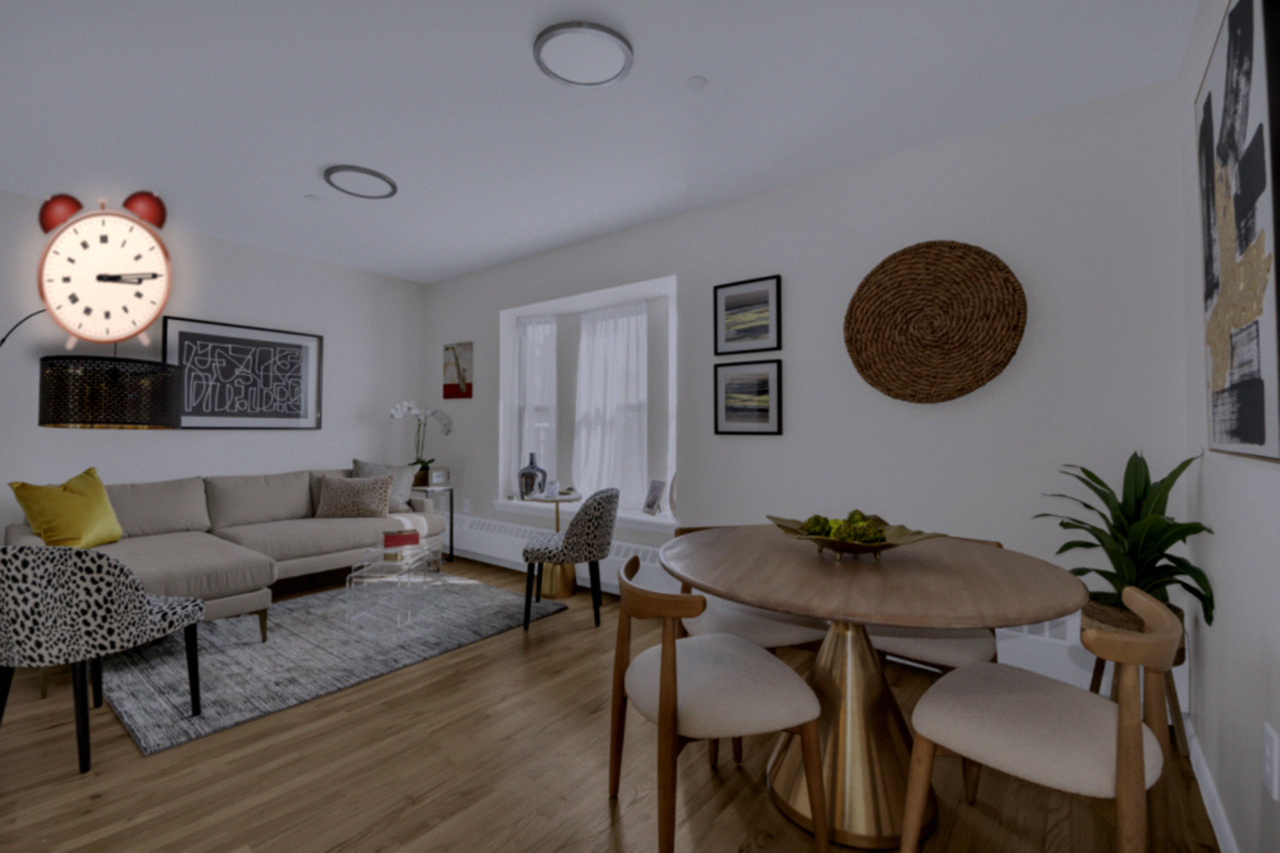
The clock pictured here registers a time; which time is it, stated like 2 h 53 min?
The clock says 3 h 15 min
